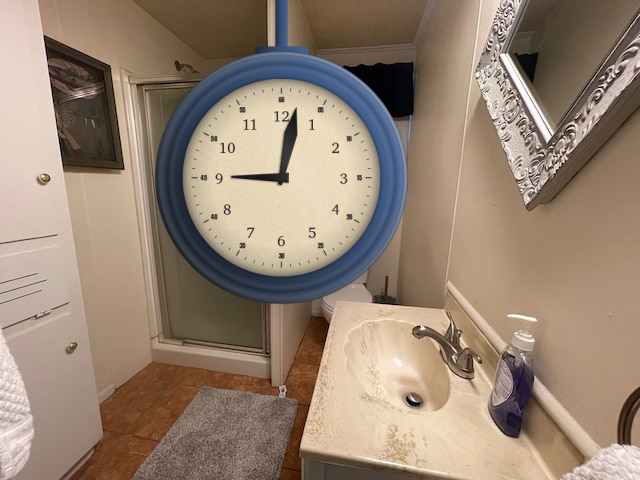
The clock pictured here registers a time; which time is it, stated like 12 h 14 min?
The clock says 9 h 02 min
